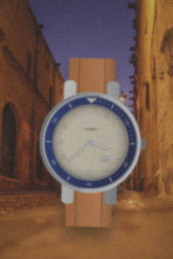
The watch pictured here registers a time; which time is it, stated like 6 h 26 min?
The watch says 3 h 38 min
